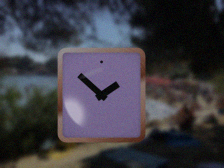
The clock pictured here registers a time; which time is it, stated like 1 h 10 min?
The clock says 1 h 52 min
